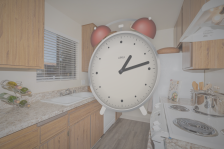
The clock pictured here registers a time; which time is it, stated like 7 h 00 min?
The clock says 1 h 13 min
